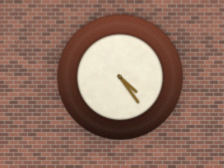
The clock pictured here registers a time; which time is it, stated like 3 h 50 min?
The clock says 4 h 24 min
